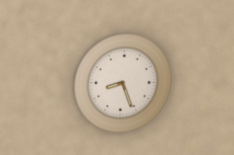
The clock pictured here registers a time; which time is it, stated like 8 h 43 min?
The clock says 8 h 26 min
